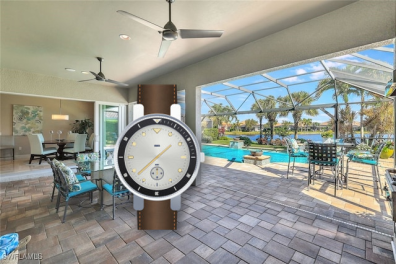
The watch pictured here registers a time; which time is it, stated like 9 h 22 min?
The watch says 1 h 38 min
